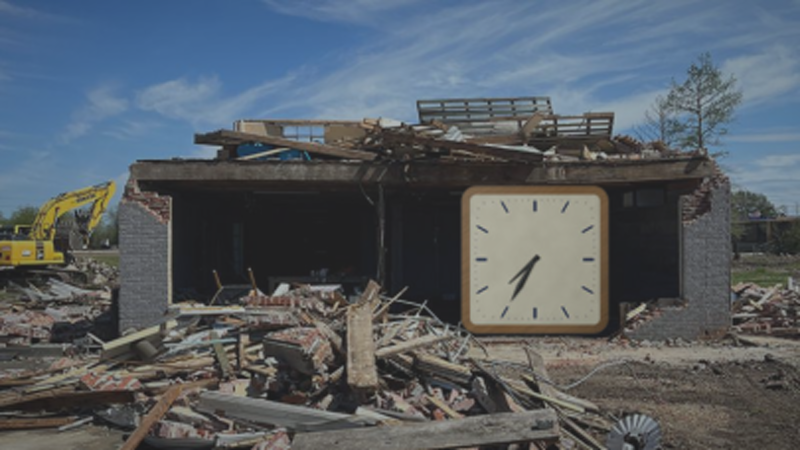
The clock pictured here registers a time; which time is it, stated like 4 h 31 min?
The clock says 7 h 35 min
